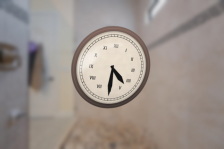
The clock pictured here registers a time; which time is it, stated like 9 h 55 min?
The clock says 4 h 30 min
